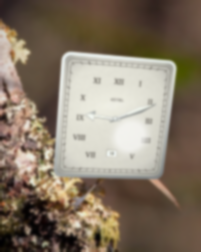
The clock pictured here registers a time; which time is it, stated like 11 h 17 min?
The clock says 9 h 11 min
